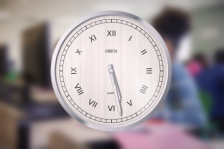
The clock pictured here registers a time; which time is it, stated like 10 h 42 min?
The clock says 5 h 28 min
